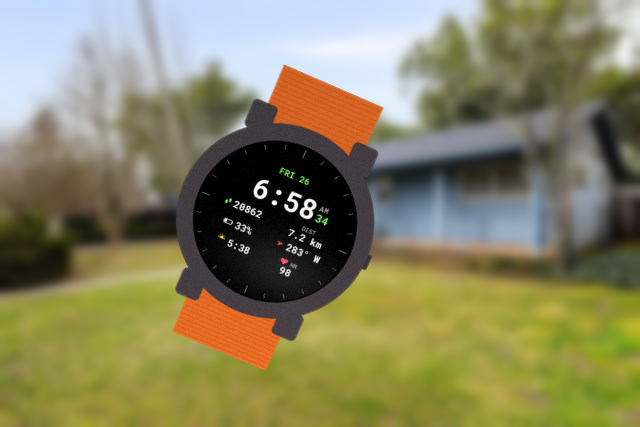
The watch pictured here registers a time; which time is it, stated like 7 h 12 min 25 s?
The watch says 6 h 58 min 34 s
